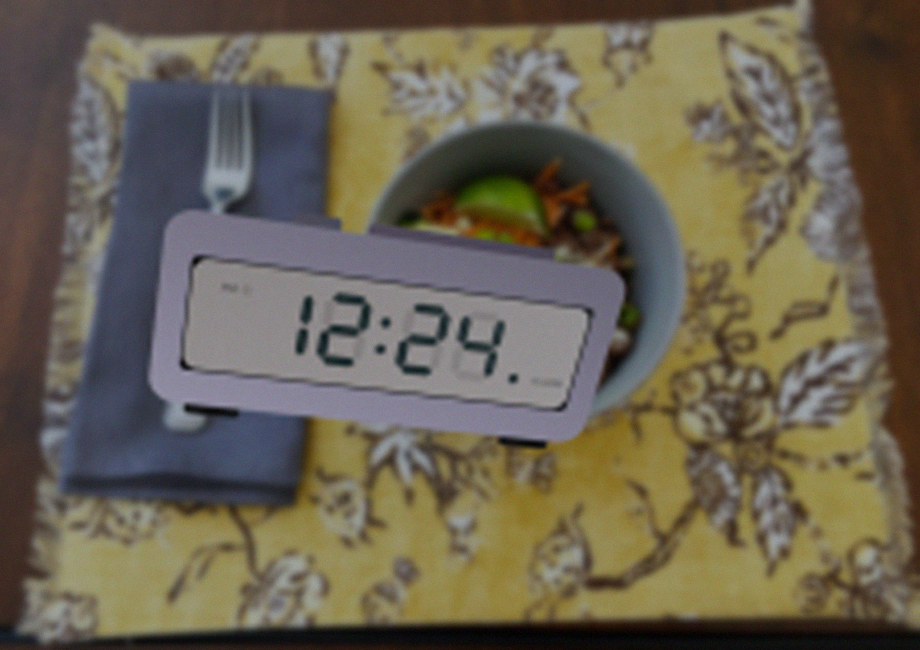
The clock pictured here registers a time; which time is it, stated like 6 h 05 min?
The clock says 12 h 24 min
